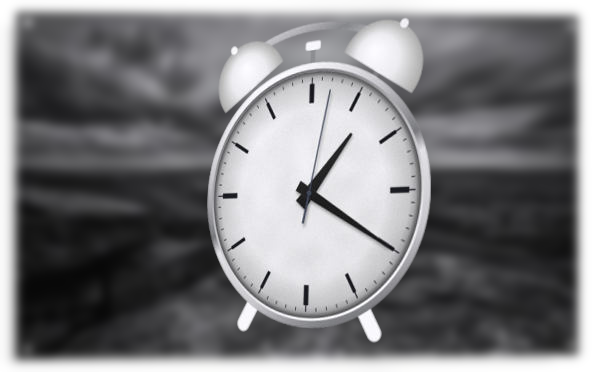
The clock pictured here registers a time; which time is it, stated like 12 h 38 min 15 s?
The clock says 1 h 20 min 02 s
